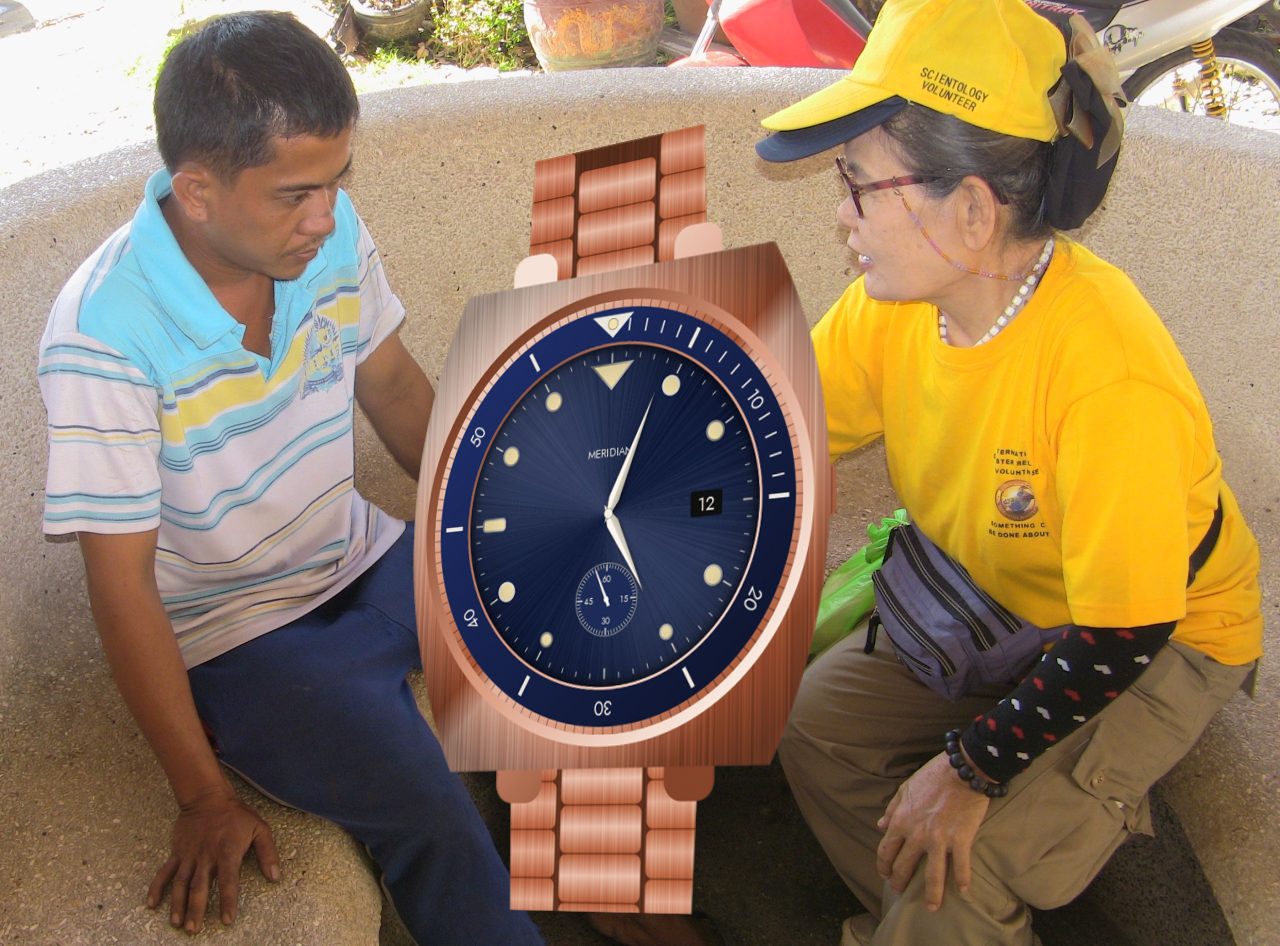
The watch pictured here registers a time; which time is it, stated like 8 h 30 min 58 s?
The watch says 5 h 03 min 56 s
